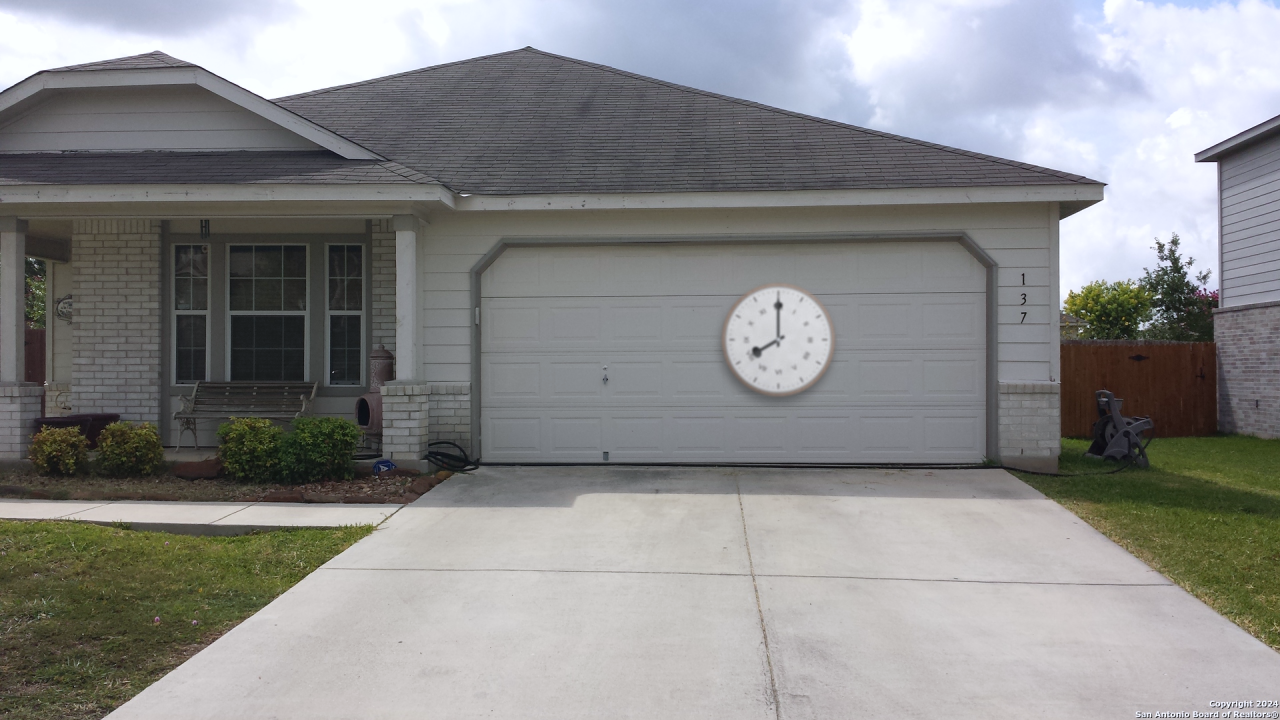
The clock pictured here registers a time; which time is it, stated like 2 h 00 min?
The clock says 8 h 00 min
